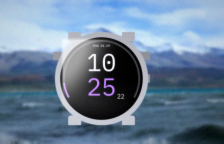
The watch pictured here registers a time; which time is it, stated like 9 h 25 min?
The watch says 10 h 25 min
